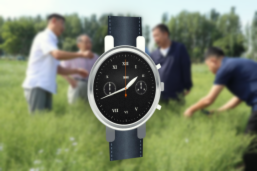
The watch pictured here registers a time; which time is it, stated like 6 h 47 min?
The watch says 1 h 42 min
